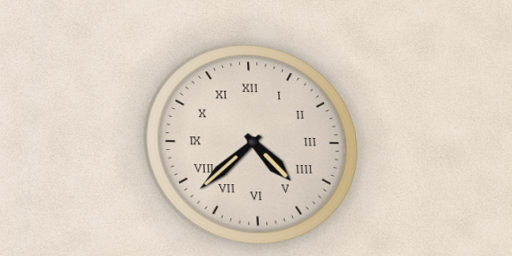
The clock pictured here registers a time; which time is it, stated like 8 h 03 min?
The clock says 4 h 38 min
